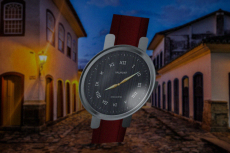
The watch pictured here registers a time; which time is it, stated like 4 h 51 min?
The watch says 8 h 09 min
